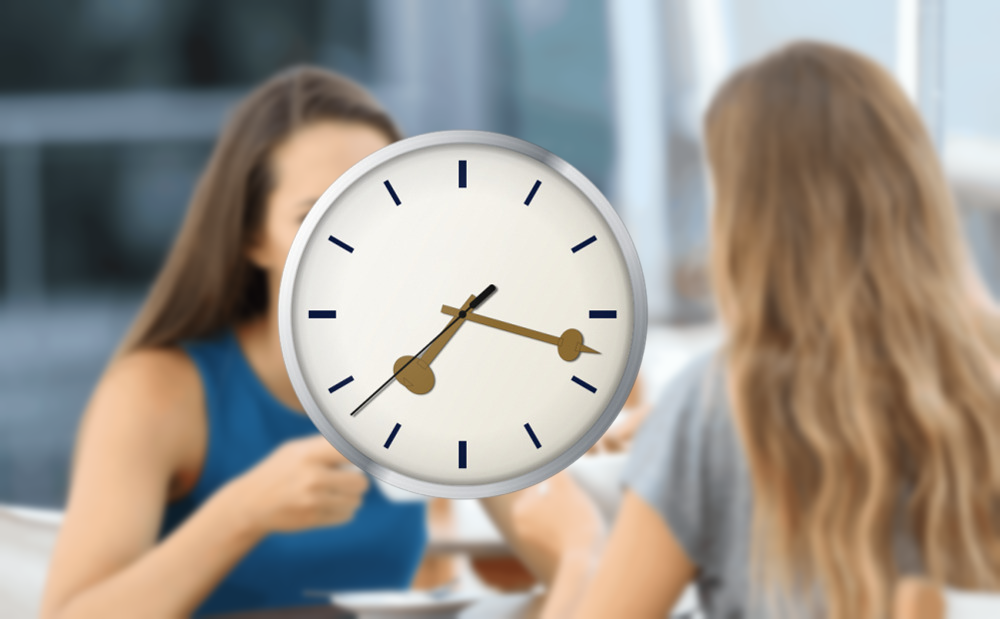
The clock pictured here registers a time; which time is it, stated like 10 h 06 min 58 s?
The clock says 7 h 17 min 38 s
